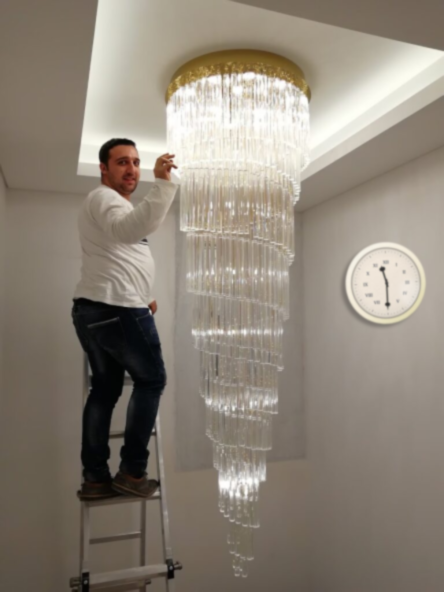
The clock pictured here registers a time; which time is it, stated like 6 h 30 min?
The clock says 11 h 30 min
